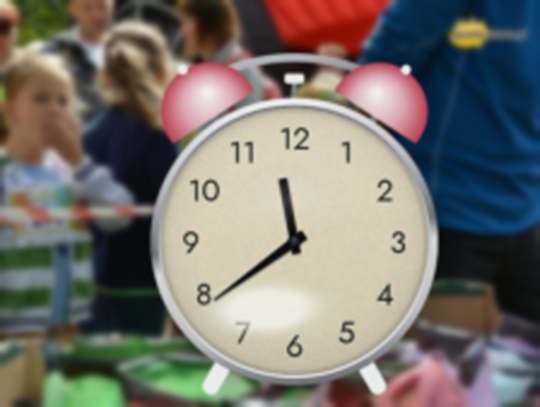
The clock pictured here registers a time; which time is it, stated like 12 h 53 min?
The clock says 11 h 39 min
